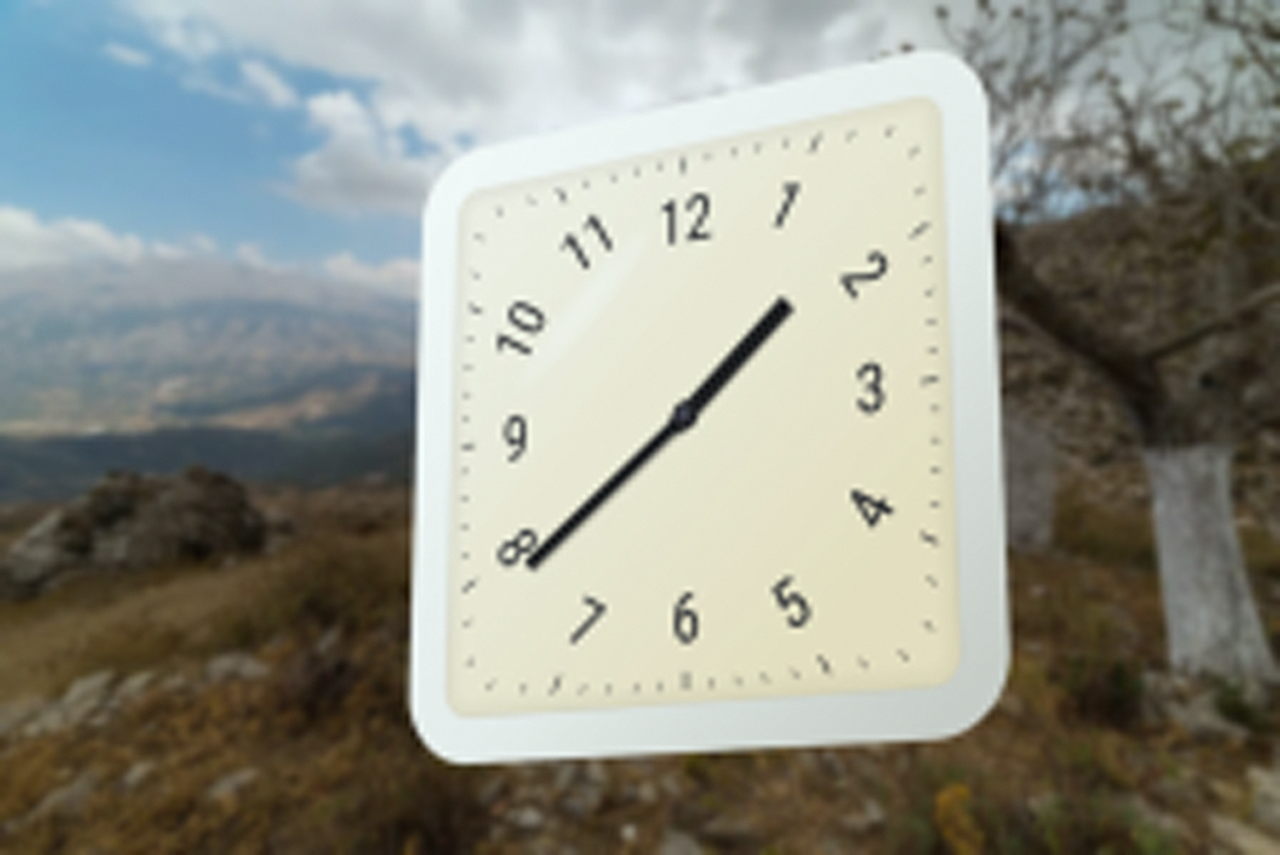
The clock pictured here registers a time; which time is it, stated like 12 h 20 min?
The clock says 1 h 39 min
